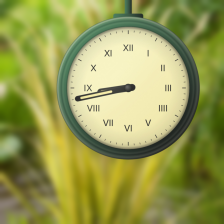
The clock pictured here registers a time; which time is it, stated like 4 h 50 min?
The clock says 8 h 43 min
